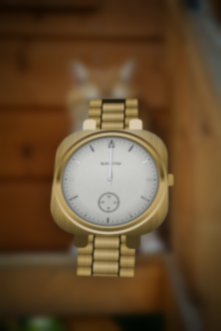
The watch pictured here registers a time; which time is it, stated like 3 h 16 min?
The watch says 12 h 00 min
